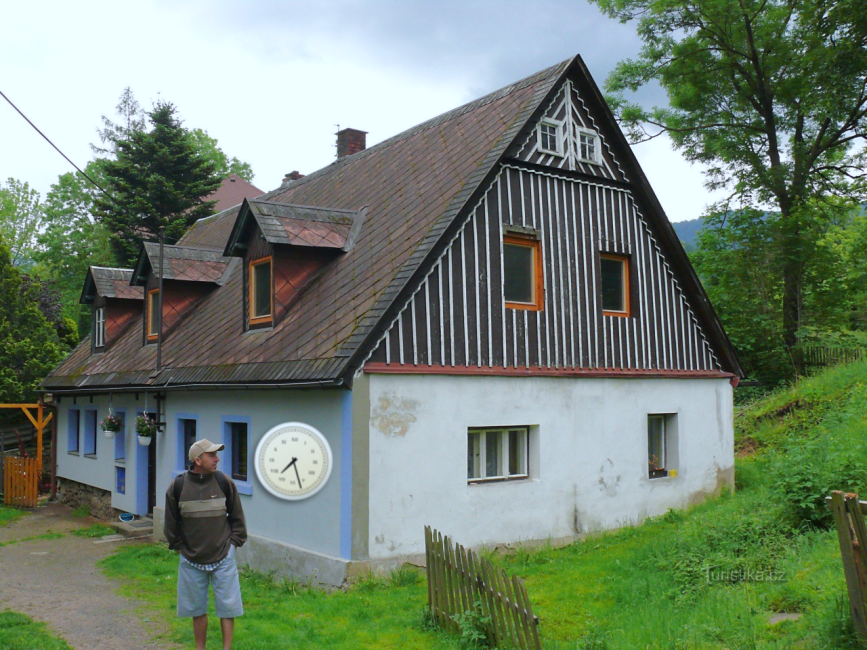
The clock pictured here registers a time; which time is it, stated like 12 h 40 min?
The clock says 7 h 27 min
